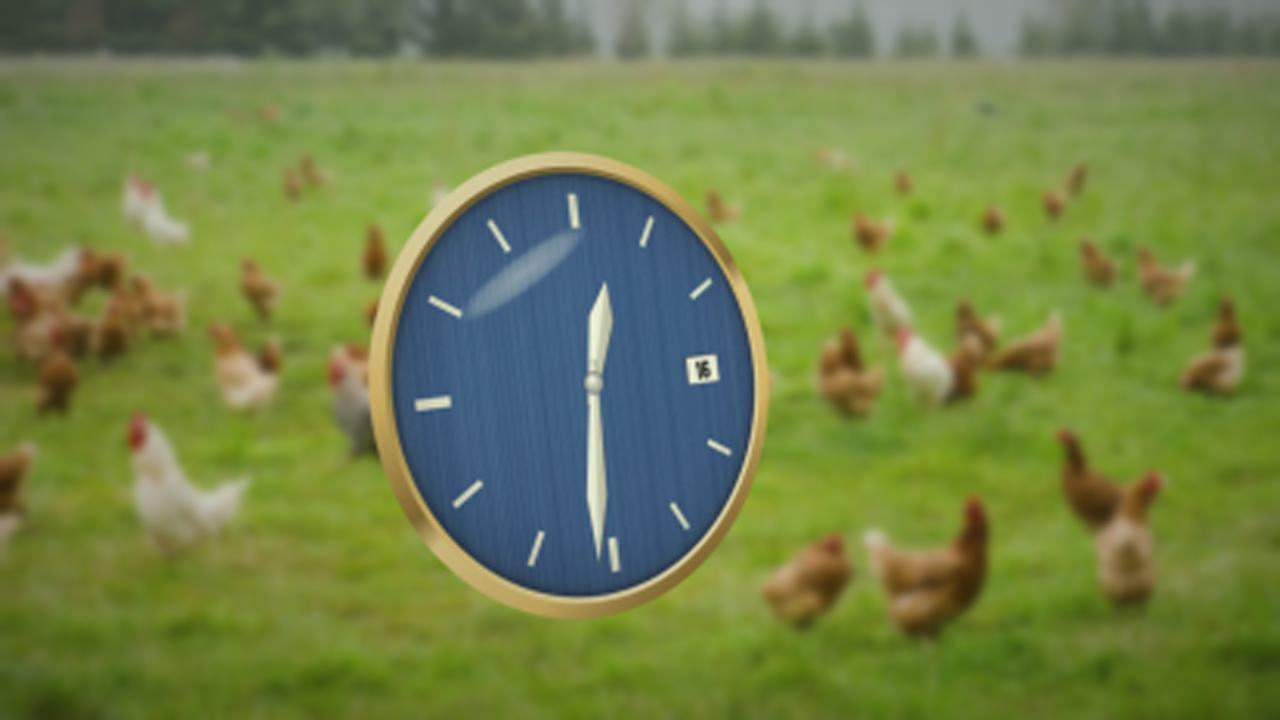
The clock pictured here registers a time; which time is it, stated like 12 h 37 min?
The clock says 12 h 31 min
